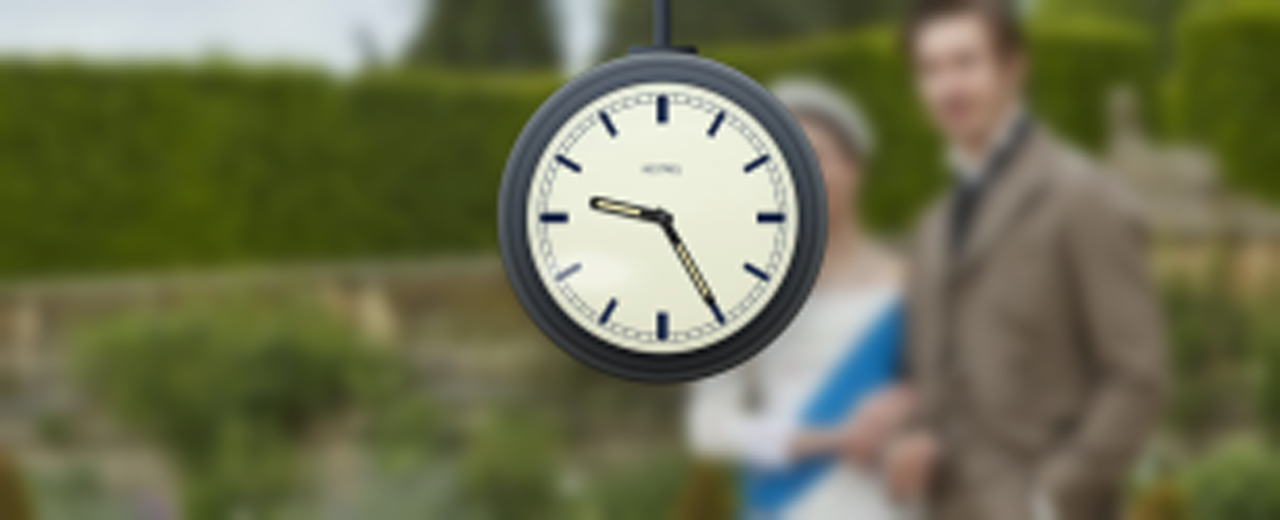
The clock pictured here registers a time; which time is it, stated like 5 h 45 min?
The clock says 9 h 25 min
